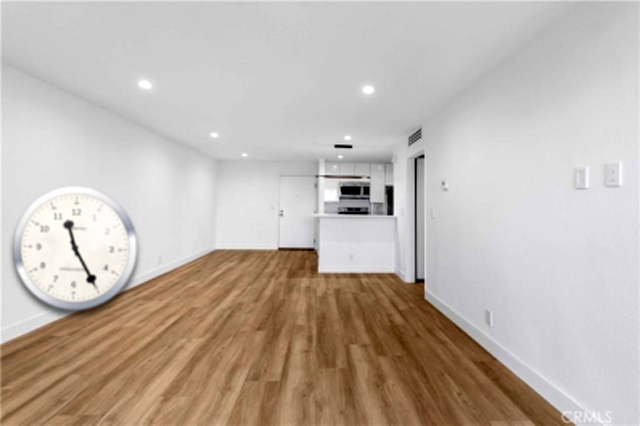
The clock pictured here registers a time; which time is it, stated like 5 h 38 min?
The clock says 11 h 25 min
